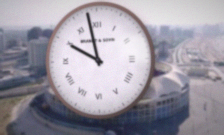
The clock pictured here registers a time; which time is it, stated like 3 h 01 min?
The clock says 9 h 58 min
